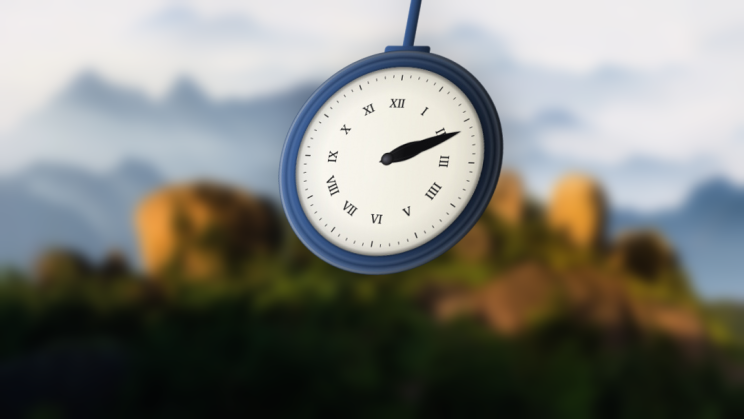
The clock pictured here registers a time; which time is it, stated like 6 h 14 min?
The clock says 2 h 11 min
